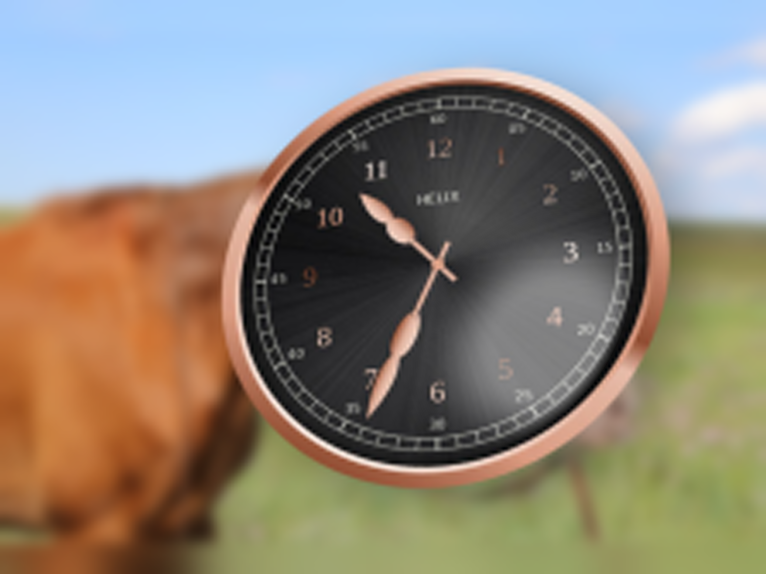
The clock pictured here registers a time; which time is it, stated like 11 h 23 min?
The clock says 10 h 34 min
